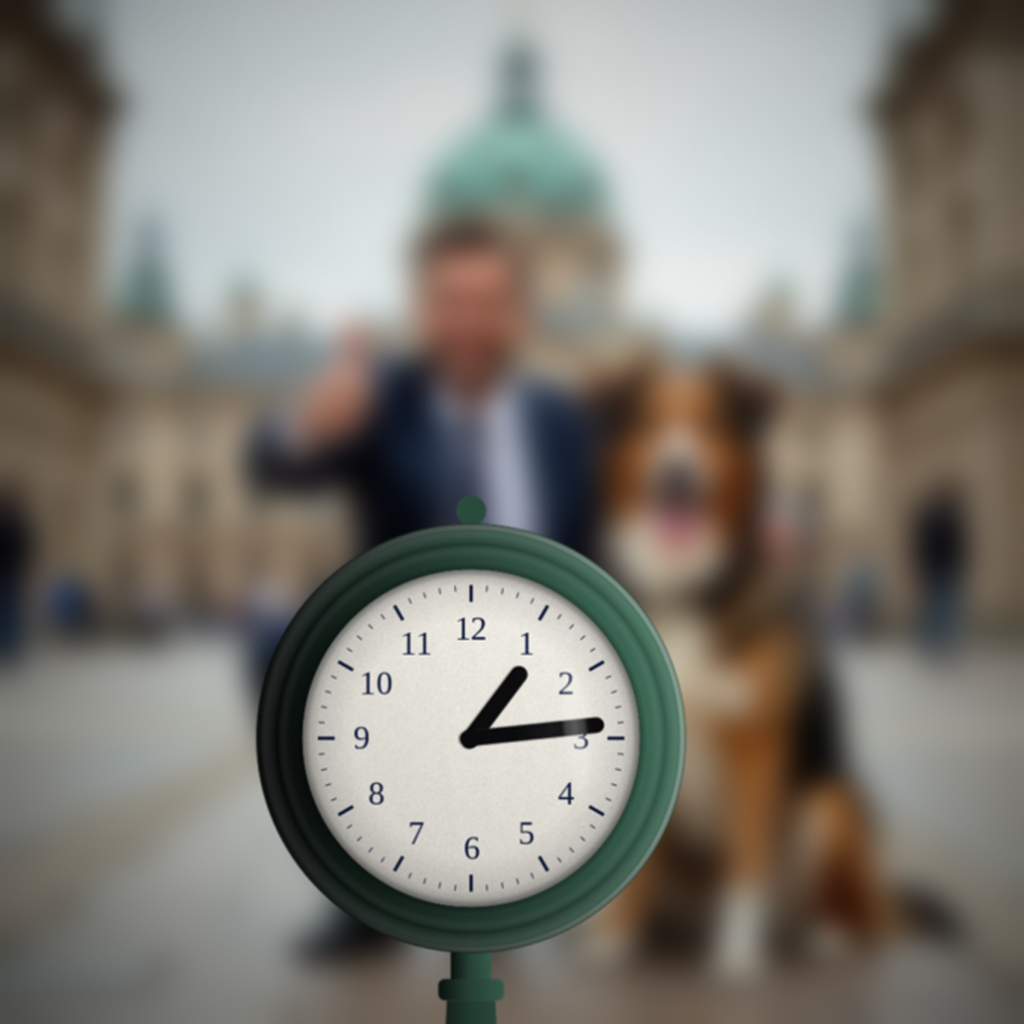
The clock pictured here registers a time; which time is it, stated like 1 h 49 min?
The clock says 1 h 14 min
